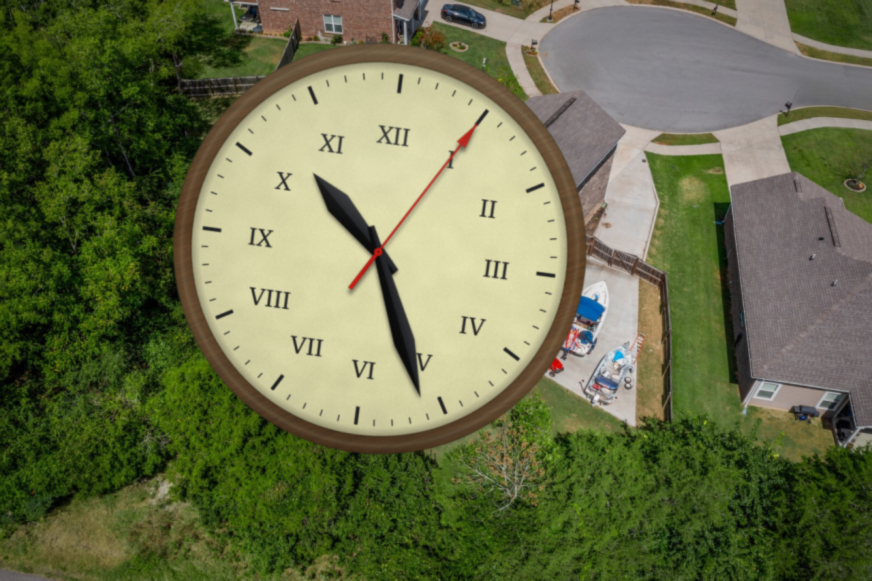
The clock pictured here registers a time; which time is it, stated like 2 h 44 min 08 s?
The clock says 10 h 26 min 05 s
